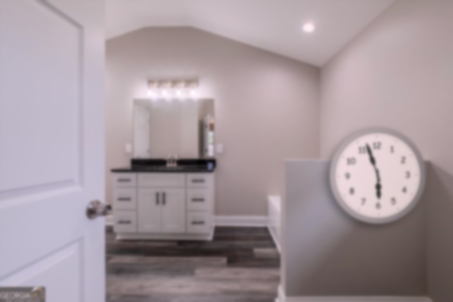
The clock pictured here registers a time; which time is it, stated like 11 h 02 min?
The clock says 5 h 57 min
